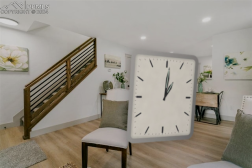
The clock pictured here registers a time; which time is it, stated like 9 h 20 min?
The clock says 1 h 01 min
